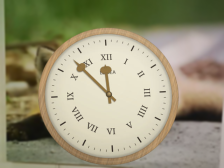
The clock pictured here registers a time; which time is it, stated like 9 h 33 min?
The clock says 11 h 53 min
